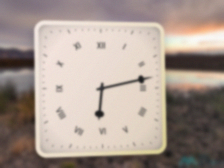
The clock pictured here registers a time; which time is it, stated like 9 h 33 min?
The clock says 6 h 13 min
